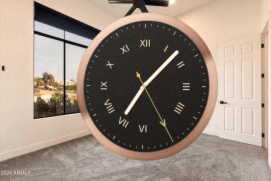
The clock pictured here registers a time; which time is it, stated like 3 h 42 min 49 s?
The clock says 7 h 07 min 25 s
